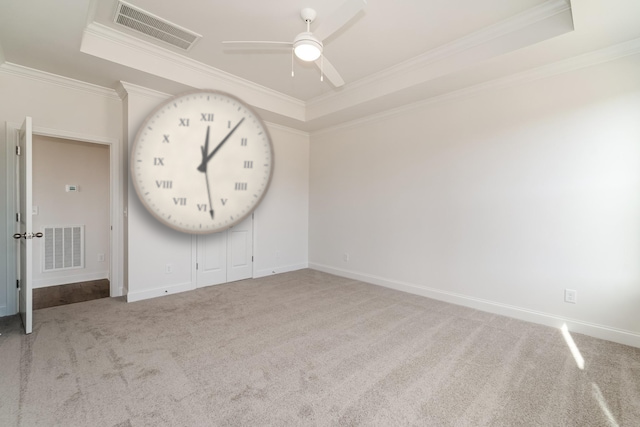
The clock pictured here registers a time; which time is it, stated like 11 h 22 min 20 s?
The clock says 12 h 06 min 28 s
